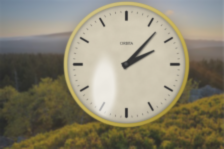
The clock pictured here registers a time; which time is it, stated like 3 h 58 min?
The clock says 2 h 07 min
